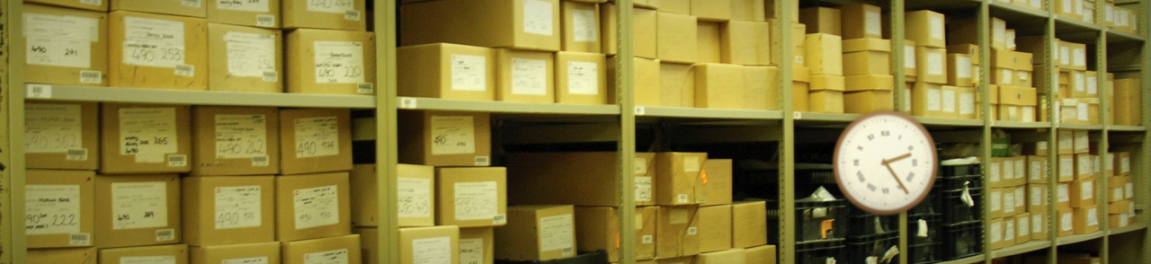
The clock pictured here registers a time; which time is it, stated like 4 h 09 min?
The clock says 2 h 24 min
